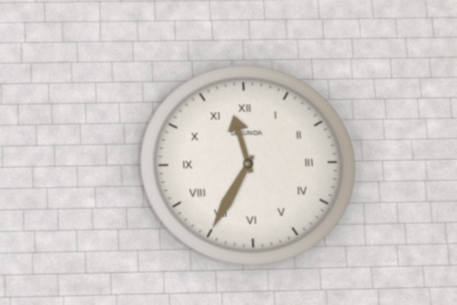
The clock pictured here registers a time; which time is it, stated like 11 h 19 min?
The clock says 11 h 35 min
